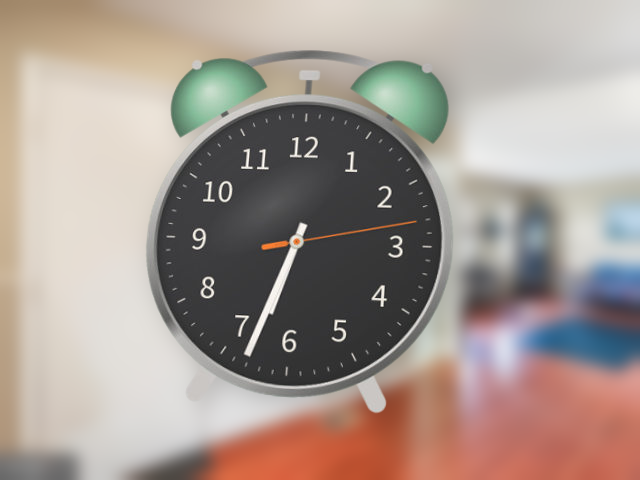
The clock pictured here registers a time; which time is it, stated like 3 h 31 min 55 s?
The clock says 6 h 33 min 13 s
